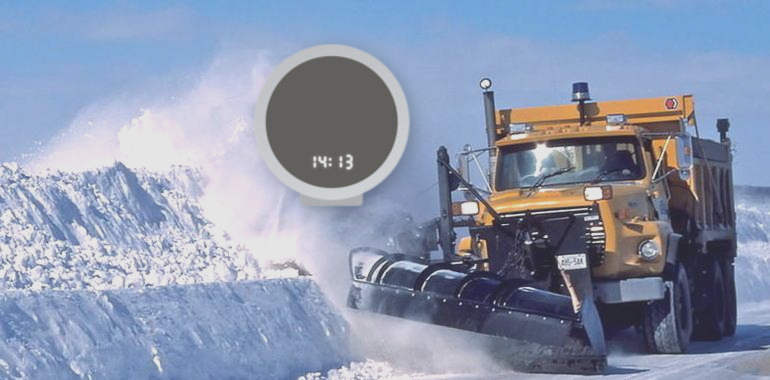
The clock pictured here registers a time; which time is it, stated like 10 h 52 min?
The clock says 14 h 13 min
